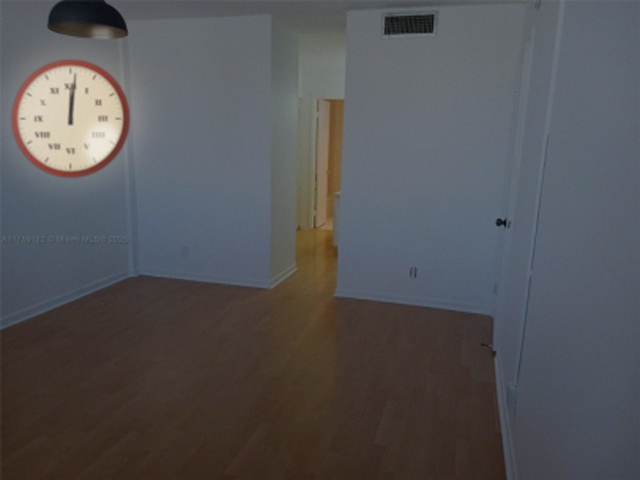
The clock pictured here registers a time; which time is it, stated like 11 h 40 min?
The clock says 12 h 01 min
